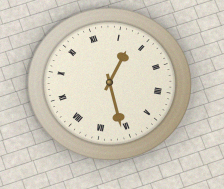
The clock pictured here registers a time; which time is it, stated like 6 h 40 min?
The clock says 1 h 31 min
